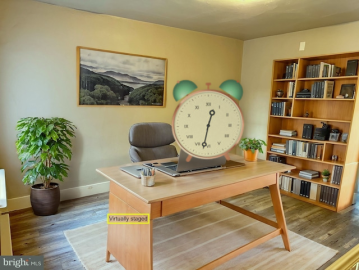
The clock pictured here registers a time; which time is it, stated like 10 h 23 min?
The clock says 12 h 32 min
